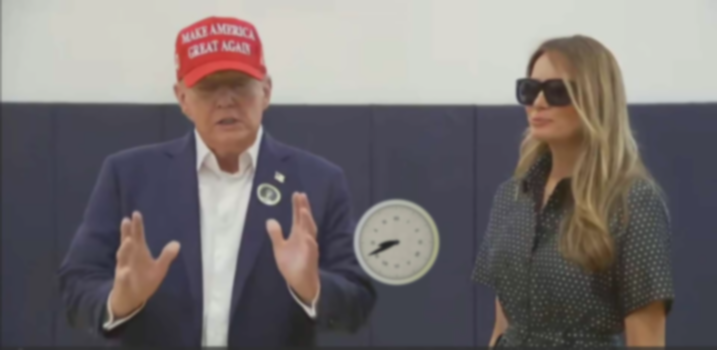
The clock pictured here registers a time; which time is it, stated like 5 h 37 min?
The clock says 8 h 41 min
